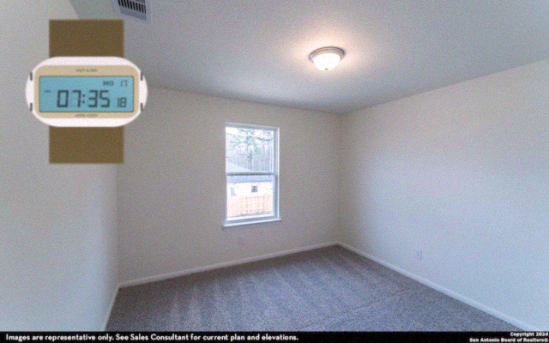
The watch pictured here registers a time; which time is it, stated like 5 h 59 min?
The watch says 7 h 35 min
